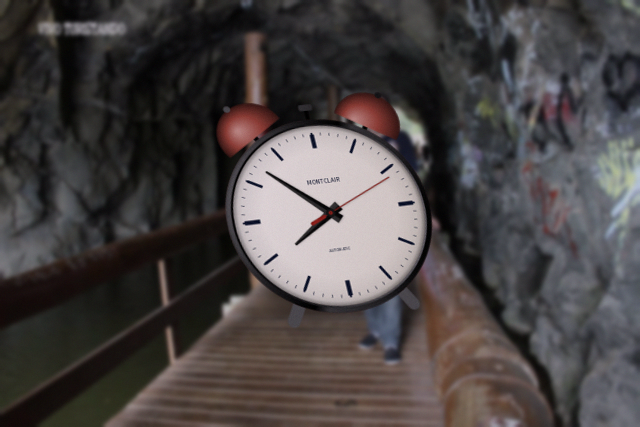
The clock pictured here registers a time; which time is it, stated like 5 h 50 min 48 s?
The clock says 7 h 52 min 11 s
